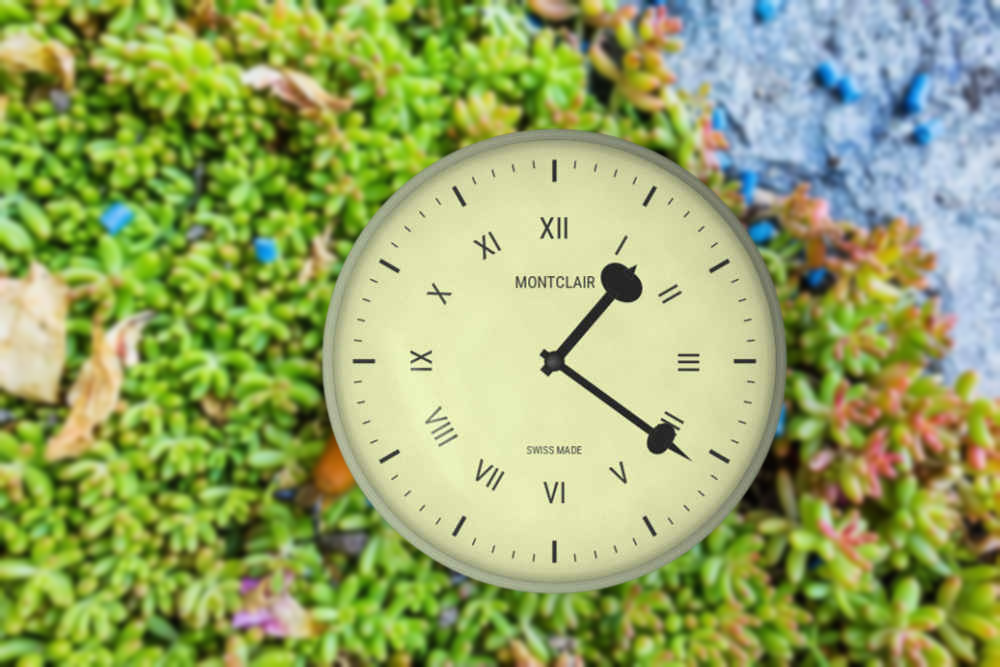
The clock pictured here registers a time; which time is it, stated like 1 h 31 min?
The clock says 1 h 21 min
